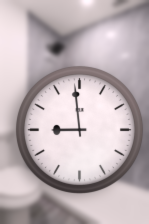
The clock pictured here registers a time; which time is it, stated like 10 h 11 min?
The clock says 8 h 59 min
